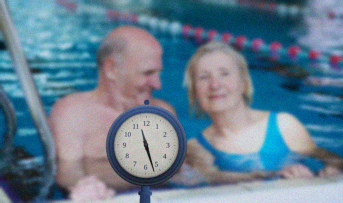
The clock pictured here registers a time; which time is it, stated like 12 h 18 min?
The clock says 11 h 27 min
